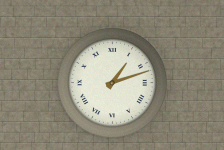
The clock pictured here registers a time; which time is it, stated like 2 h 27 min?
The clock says 1 h 12 min
